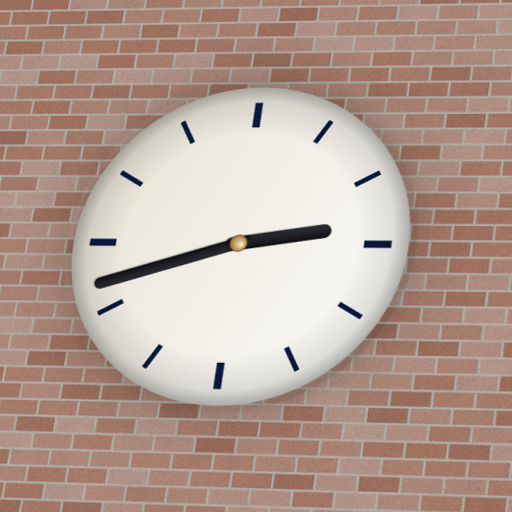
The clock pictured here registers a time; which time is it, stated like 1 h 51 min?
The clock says 2 h 42 min
